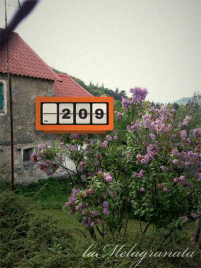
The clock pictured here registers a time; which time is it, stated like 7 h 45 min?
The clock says 2 h 09 min
